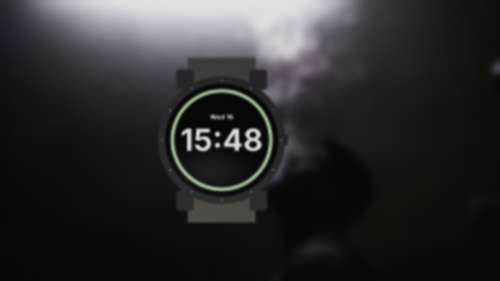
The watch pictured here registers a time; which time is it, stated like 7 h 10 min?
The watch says 15 h 48 min
